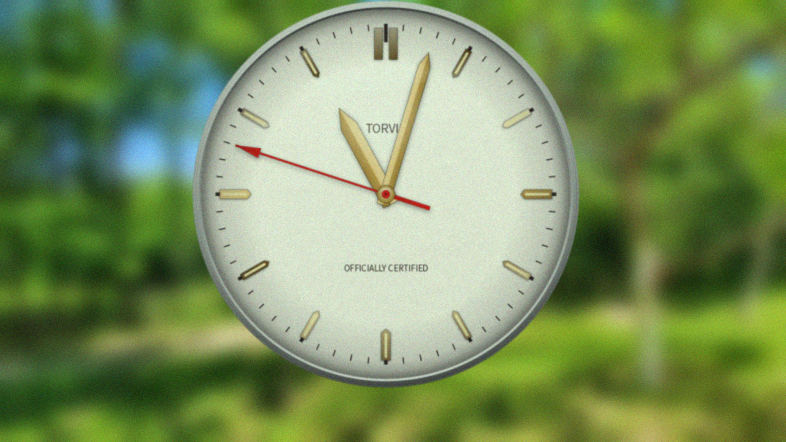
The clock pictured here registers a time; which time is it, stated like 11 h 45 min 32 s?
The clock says 11 h 02 min 48 s
